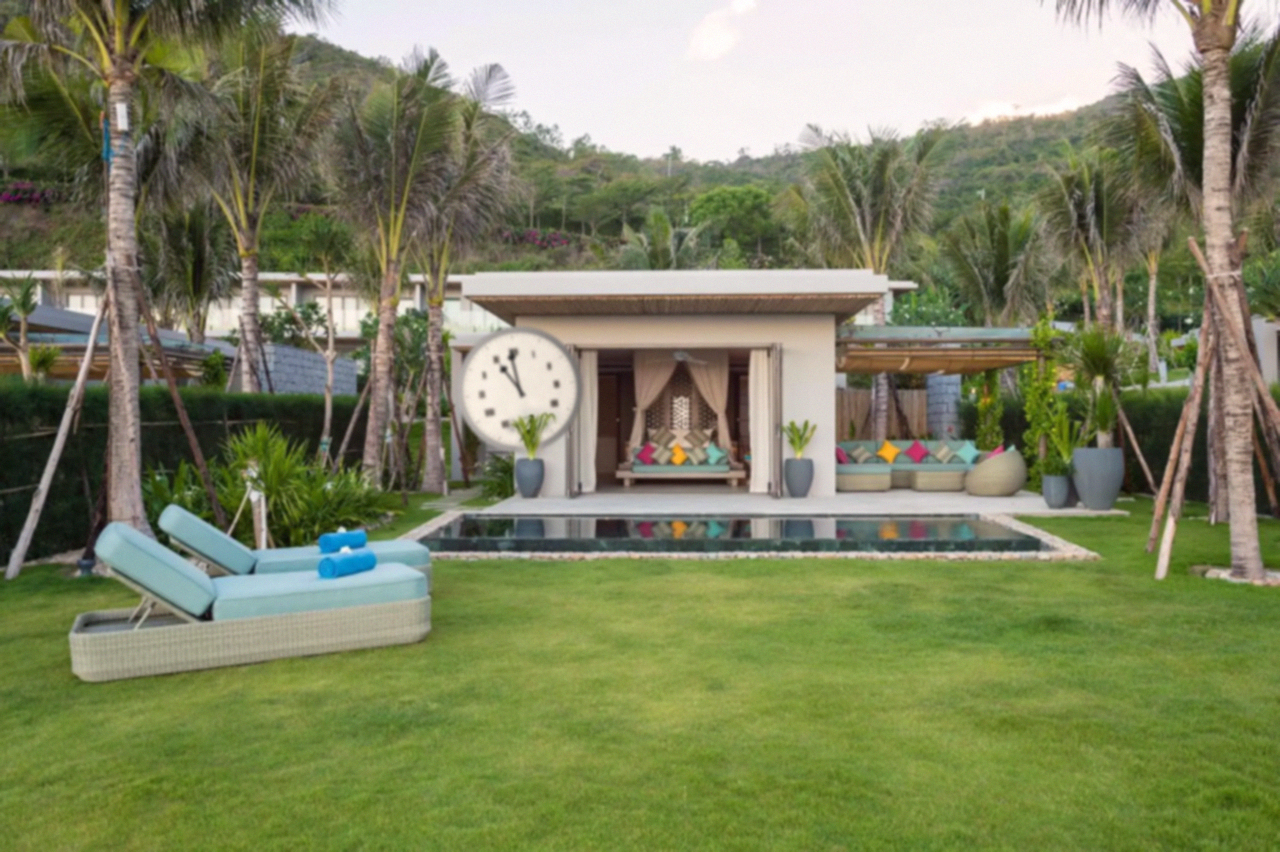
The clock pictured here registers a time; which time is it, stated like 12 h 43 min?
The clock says 10 h 59 min
